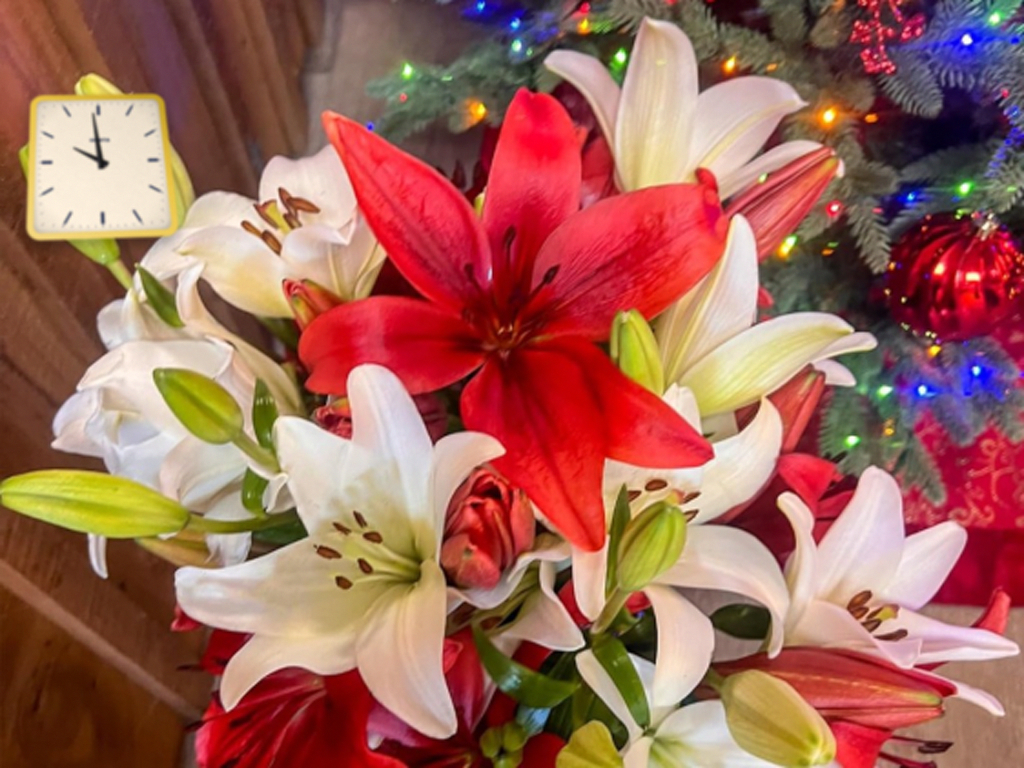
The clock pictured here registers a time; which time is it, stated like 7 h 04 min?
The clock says 9 h 59 min
